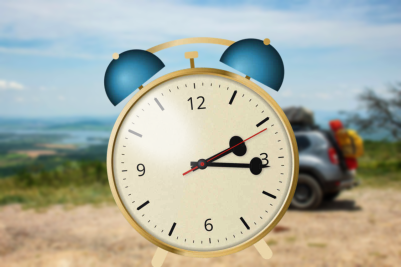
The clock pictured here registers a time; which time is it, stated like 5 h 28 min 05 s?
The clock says 2 h 16 min 11 s
